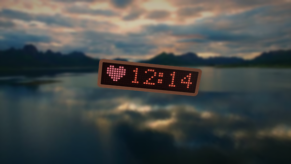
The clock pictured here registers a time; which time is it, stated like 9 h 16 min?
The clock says 12 h 14 min
